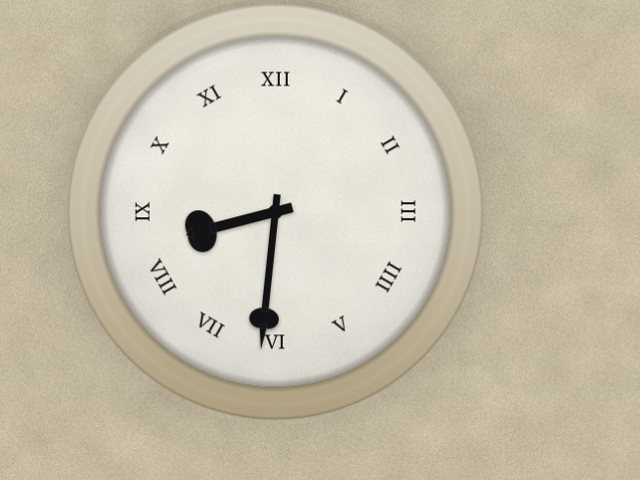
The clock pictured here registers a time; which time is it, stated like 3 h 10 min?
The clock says 8 h 31 min
